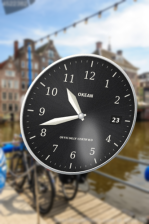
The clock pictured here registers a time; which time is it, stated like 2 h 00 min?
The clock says 10 h 42 min
